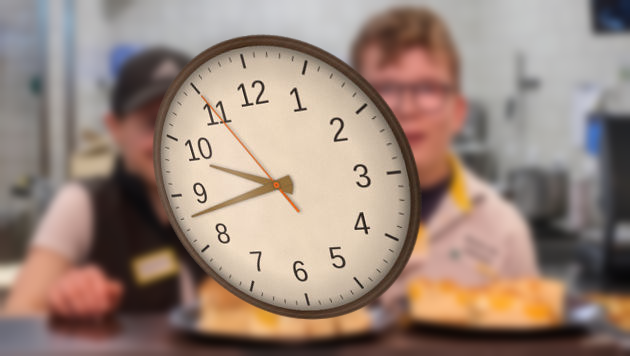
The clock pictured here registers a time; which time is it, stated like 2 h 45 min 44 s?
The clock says 9 h 42 min 55 s
